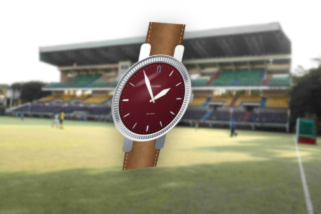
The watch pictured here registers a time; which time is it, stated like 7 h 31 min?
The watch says 1 h 55 min
